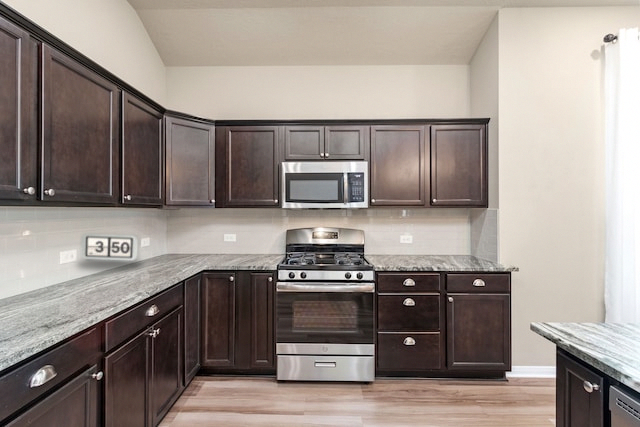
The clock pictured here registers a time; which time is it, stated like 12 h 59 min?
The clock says 3 h 50 min
